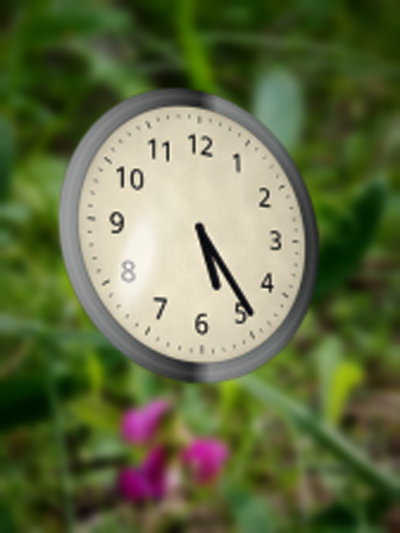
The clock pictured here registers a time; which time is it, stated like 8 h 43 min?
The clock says 5 h 24 min
